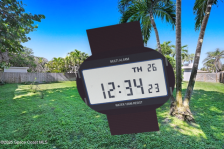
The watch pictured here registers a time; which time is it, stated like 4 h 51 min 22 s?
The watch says 12 h 34 min 23 s
